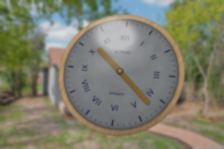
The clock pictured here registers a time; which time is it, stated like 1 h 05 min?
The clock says 10 h 22 min
